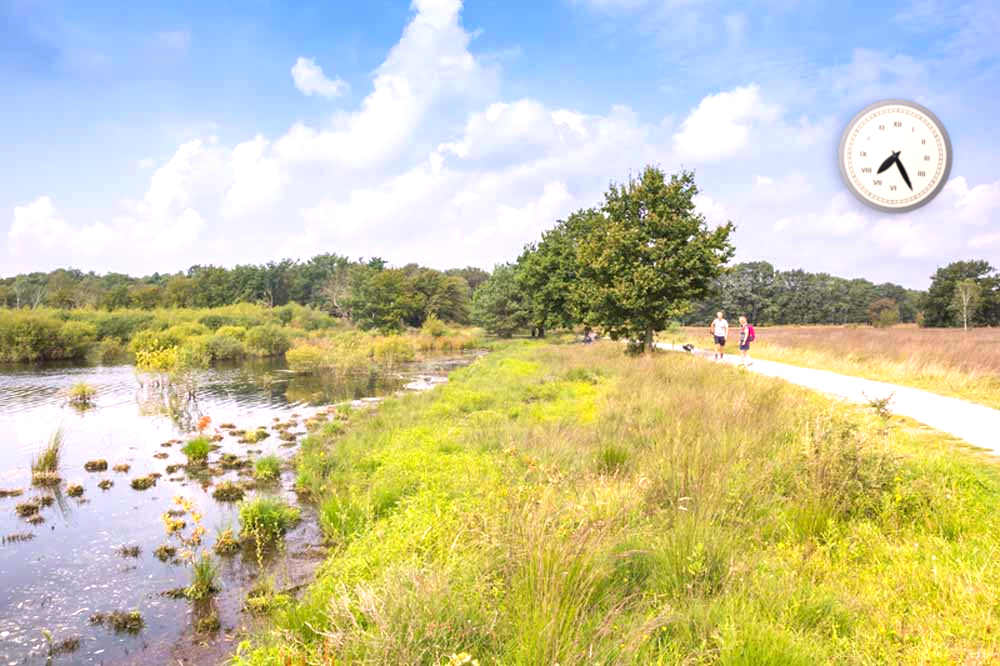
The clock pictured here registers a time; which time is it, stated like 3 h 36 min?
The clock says 7 h 25 min
